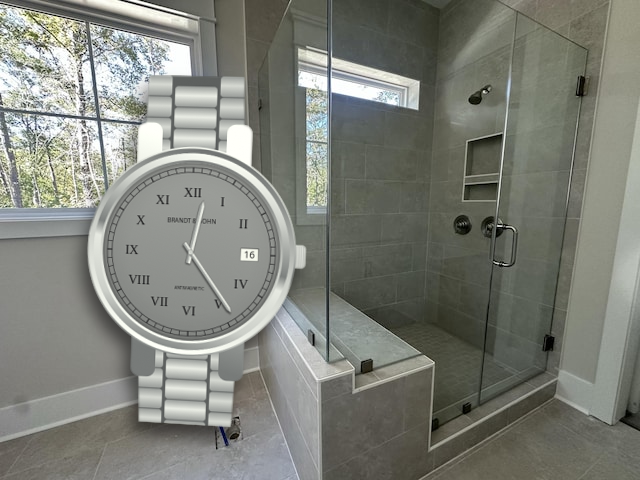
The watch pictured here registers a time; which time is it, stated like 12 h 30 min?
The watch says 12 h 24 min
